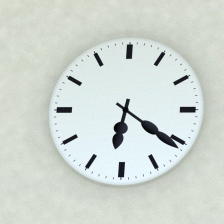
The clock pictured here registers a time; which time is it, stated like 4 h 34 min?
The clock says 6 h 21 min
